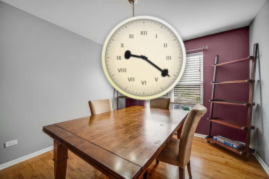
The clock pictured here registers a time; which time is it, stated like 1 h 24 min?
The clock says 9 h 21 min
